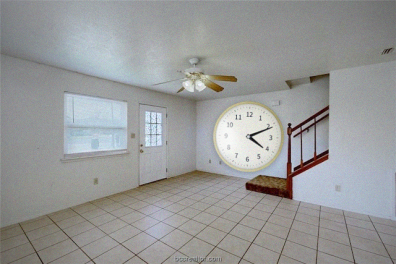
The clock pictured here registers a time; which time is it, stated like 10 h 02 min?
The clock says 4 h 11 min
